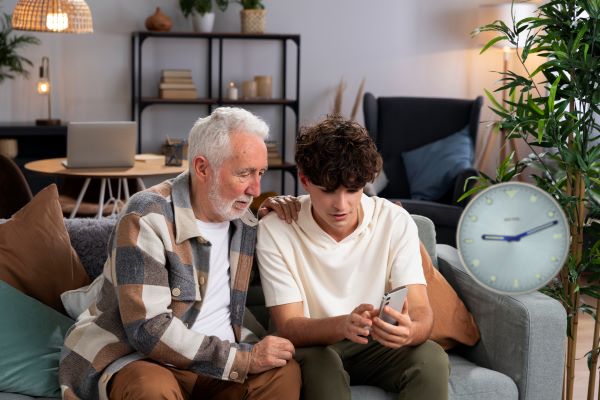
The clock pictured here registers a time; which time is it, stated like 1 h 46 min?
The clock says 9 h 12 min
